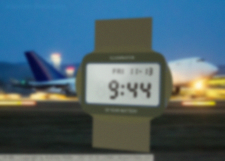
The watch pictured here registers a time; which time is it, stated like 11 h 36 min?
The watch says 9 h 44 min
